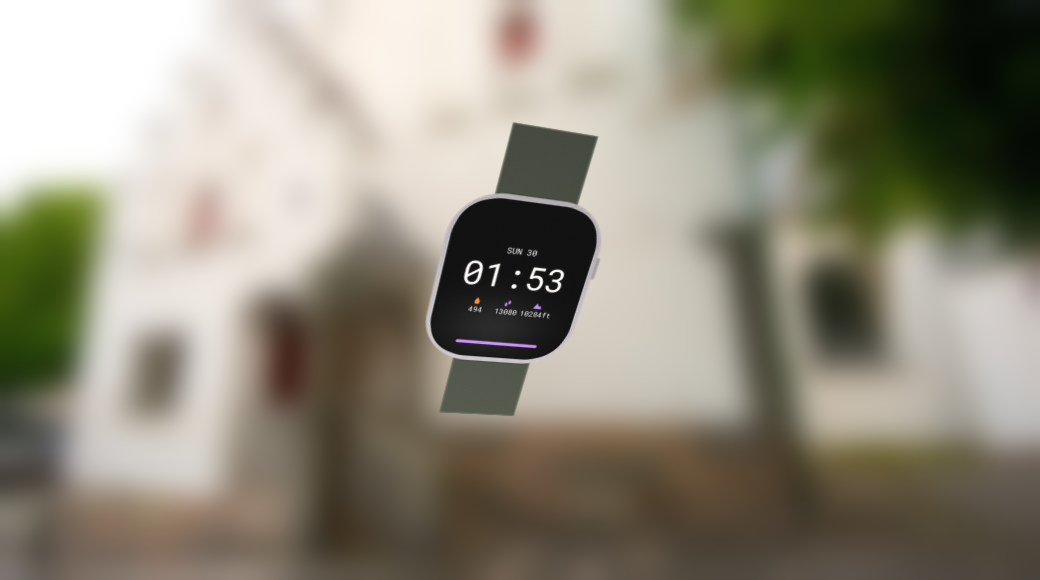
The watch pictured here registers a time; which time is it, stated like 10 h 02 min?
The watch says 1 h 53 min
